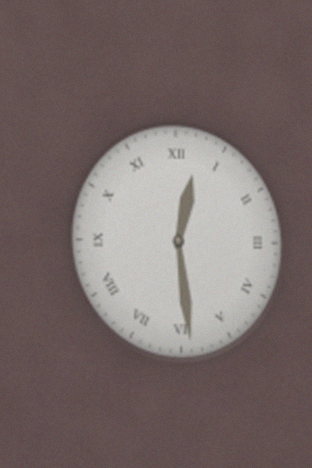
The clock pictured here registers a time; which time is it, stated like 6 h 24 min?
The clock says 12 h 29 min
